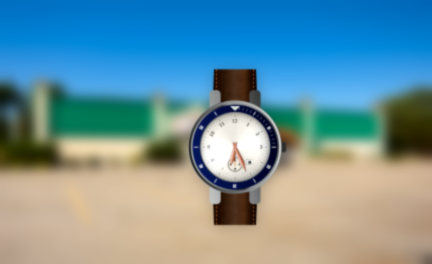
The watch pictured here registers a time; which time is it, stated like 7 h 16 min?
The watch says 6 h 26 min
